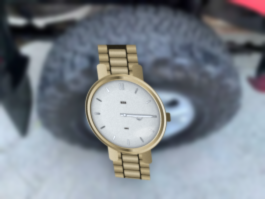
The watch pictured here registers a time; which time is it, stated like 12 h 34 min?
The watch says 3 h 15 min
